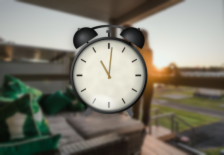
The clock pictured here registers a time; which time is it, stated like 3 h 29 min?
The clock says 11 h 01 min
